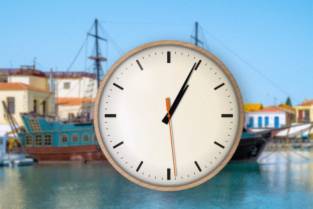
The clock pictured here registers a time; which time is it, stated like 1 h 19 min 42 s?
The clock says 1 h 04 min 29 s
